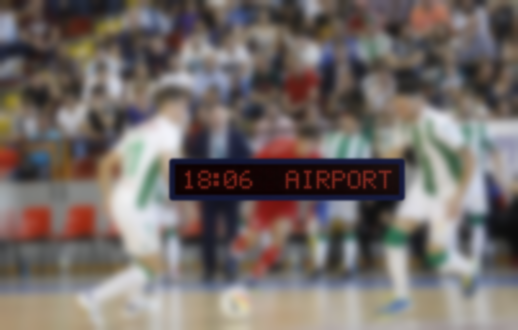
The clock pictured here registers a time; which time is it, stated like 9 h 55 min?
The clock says 18 h 06 min
